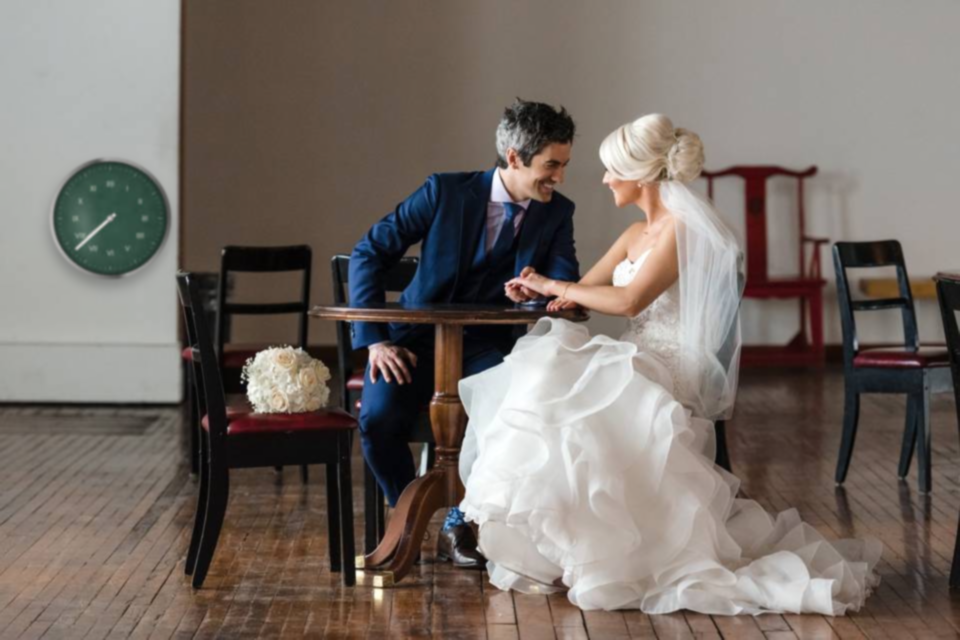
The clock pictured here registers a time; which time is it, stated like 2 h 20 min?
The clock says 7 h 38 min
